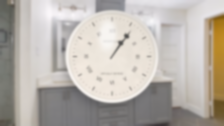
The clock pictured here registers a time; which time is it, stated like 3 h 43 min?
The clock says 1 h 06 min
